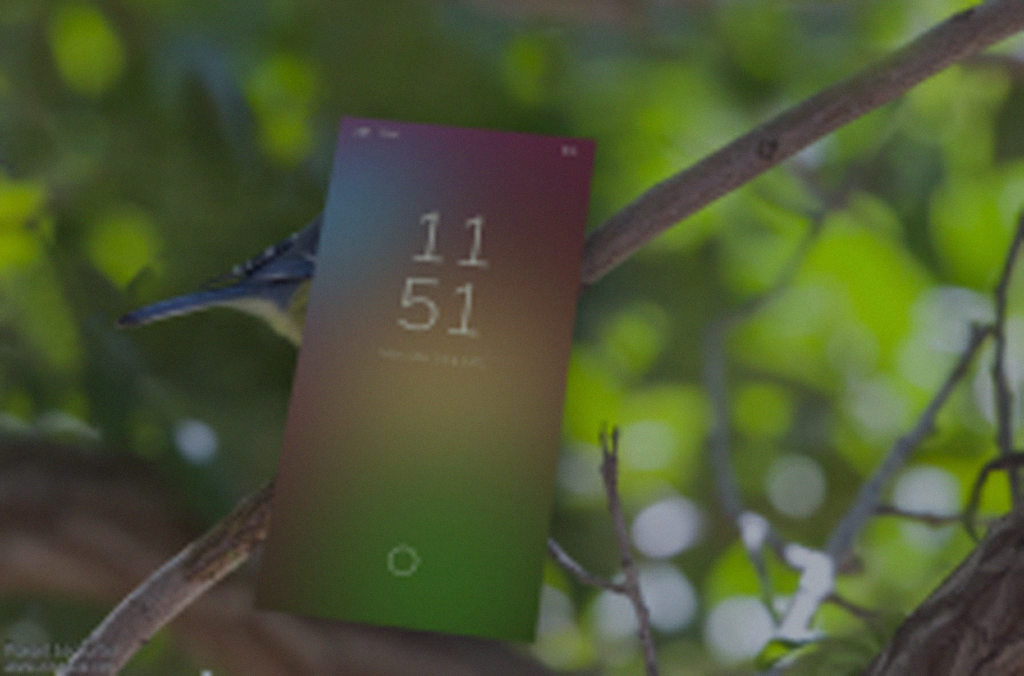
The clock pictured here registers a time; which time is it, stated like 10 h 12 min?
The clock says 11 h 51 min
